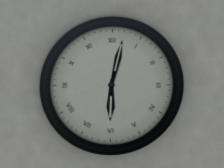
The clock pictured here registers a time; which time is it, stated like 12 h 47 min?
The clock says 6 h 02 min
